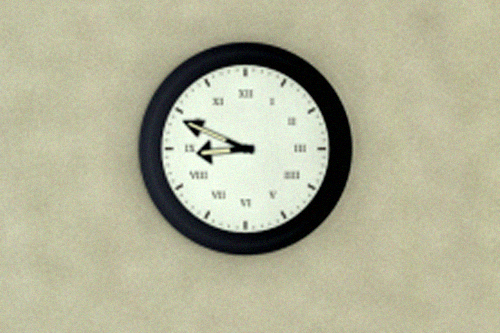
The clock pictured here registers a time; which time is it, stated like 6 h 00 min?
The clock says 8 h 49 min
